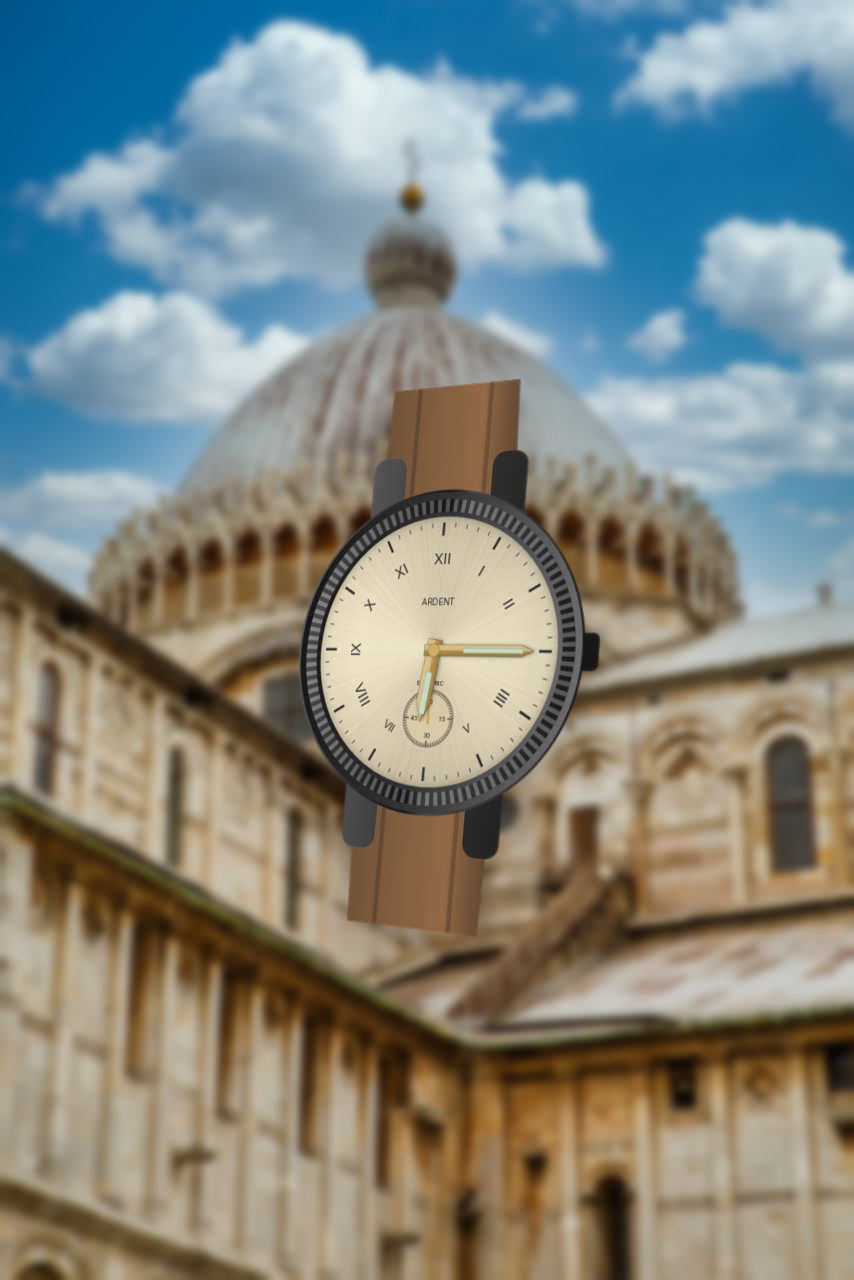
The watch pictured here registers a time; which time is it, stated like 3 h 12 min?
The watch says 6 h 15 min
